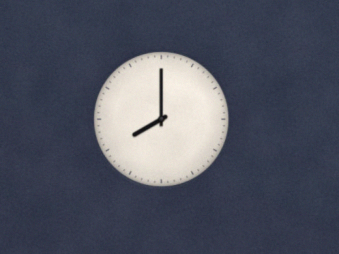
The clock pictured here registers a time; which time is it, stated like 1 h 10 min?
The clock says 8 h 00 min
